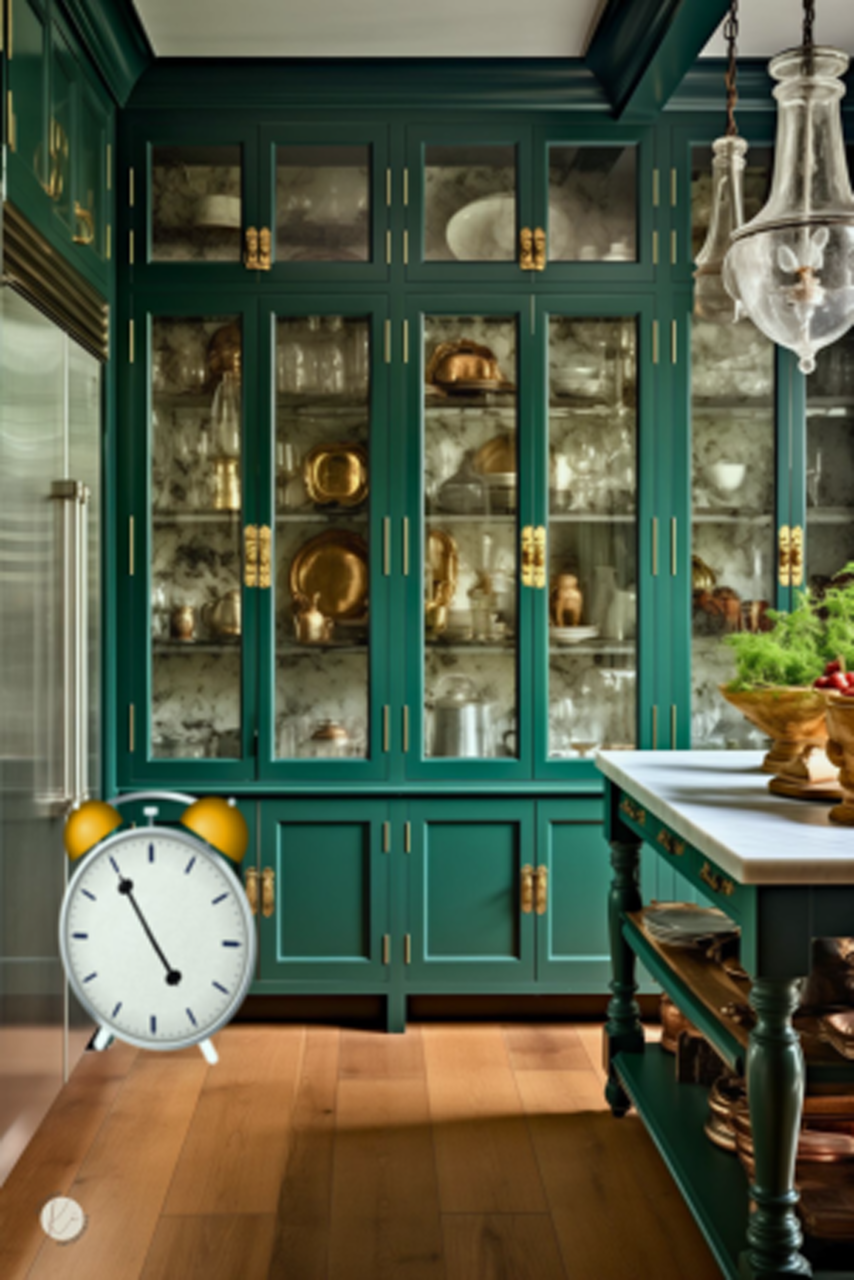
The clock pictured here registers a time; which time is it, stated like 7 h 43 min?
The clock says 4 h 55 min
